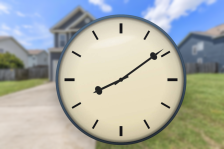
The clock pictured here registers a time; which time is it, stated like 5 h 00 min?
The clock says 8 h 09 min
